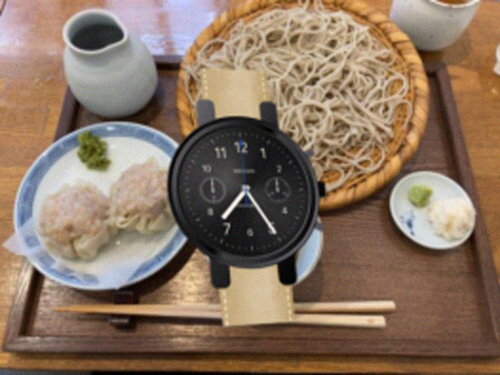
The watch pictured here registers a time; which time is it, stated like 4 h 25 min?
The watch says 7 h 25 min
